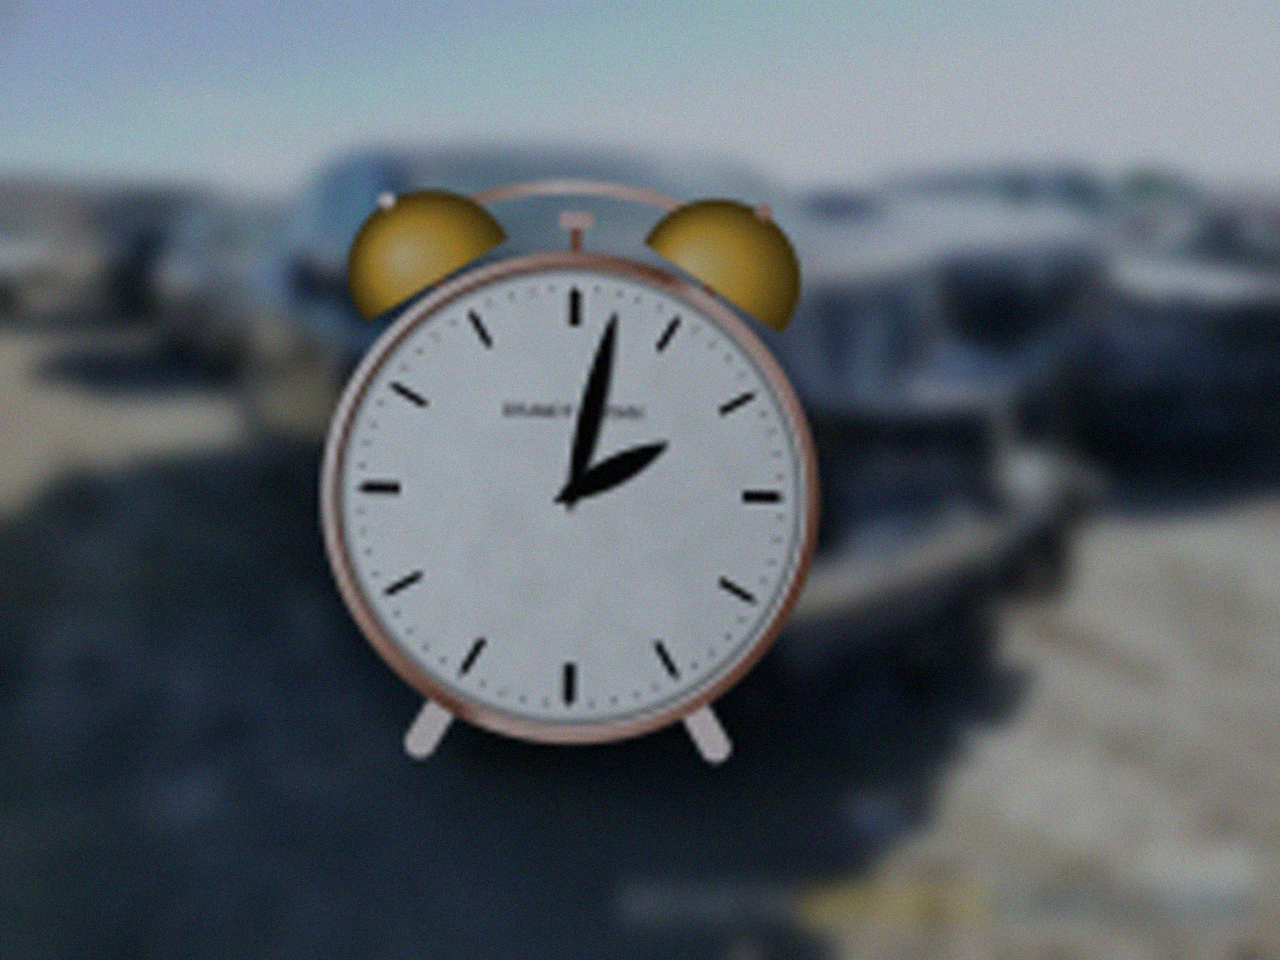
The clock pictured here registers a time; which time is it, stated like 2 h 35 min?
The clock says 2 h 02 min
